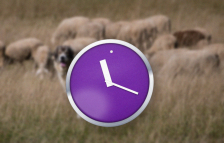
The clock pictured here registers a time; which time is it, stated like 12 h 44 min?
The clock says 11 h 18 min
